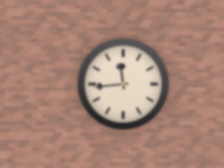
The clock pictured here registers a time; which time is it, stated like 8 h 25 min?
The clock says 11 h 44 min
